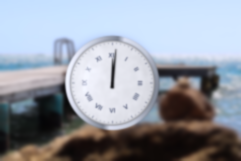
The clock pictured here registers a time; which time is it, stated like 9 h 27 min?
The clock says 12 h 01 min
